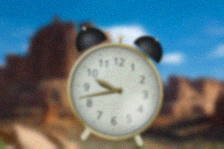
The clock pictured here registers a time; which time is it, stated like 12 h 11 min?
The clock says 9 h 42 min
